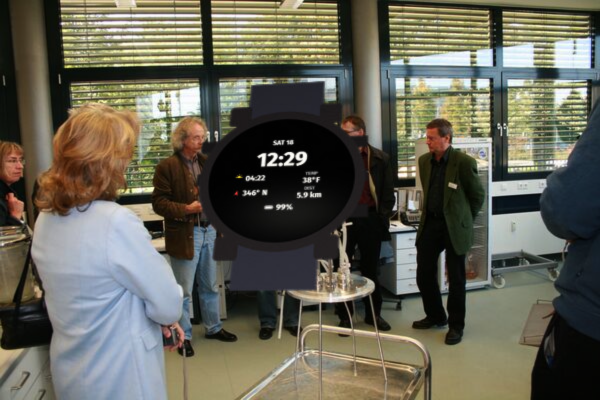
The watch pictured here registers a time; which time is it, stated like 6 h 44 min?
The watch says 12 h 29 min
